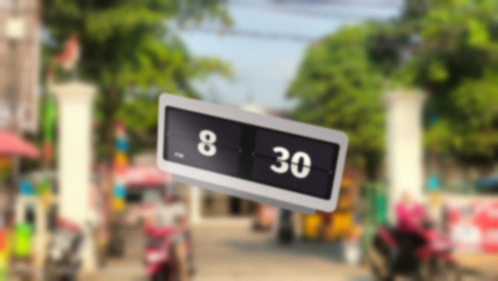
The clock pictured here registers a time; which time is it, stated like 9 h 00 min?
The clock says 8 h 30 min
